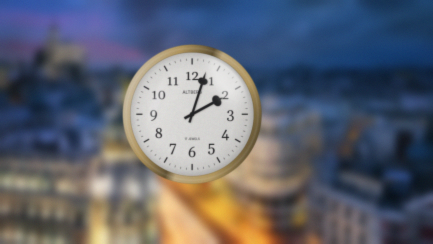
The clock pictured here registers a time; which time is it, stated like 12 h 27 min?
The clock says 2 h 03 min
